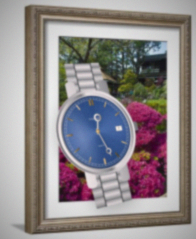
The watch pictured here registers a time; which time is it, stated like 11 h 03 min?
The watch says 12 h 27 min
